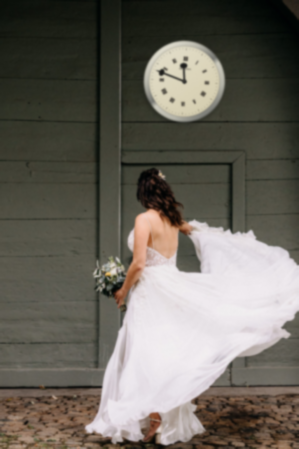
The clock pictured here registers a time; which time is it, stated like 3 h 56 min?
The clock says 11 h 48 min
